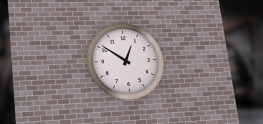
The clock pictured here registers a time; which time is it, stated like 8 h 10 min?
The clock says 12 h 51 min
